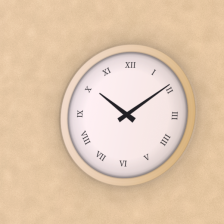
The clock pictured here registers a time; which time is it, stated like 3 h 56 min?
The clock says 10 h 09 min
